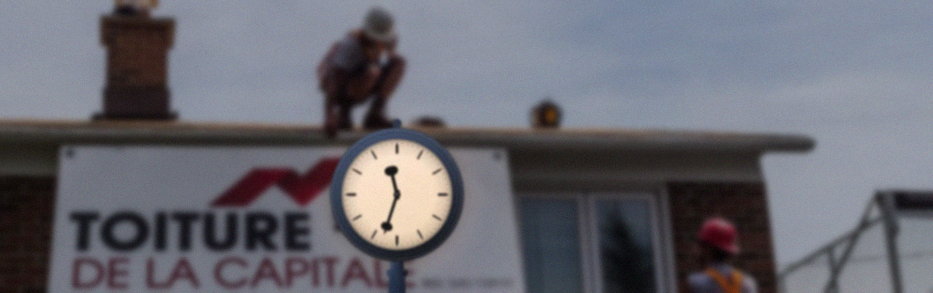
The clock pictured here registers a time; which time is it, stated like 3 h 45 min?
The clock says 11 h 33 min
